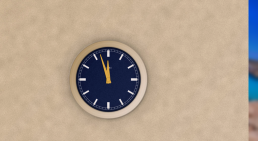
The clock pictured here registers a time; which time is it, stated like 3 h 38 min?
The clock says 11 h 57 min
